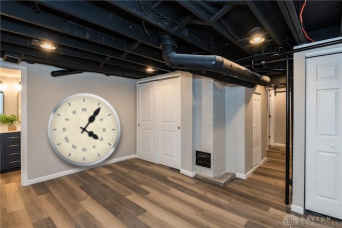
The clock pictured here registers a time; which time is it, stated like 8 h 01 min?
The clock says 4 h 06 min
